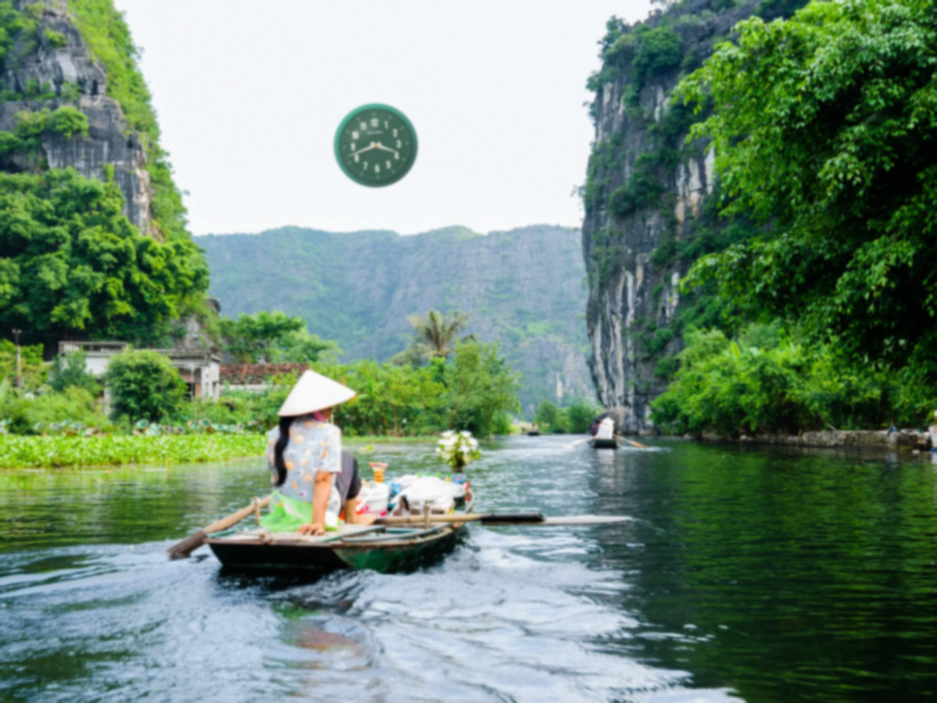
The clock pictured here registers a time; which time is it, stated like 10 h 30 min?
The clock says 3 h 42 min
